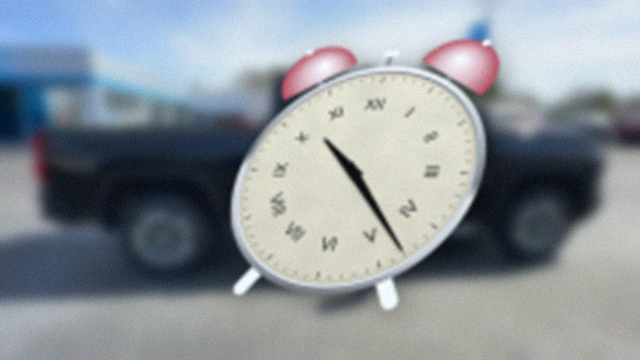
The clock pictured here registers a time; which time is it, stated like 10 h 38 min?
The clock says 10 h 23 min
